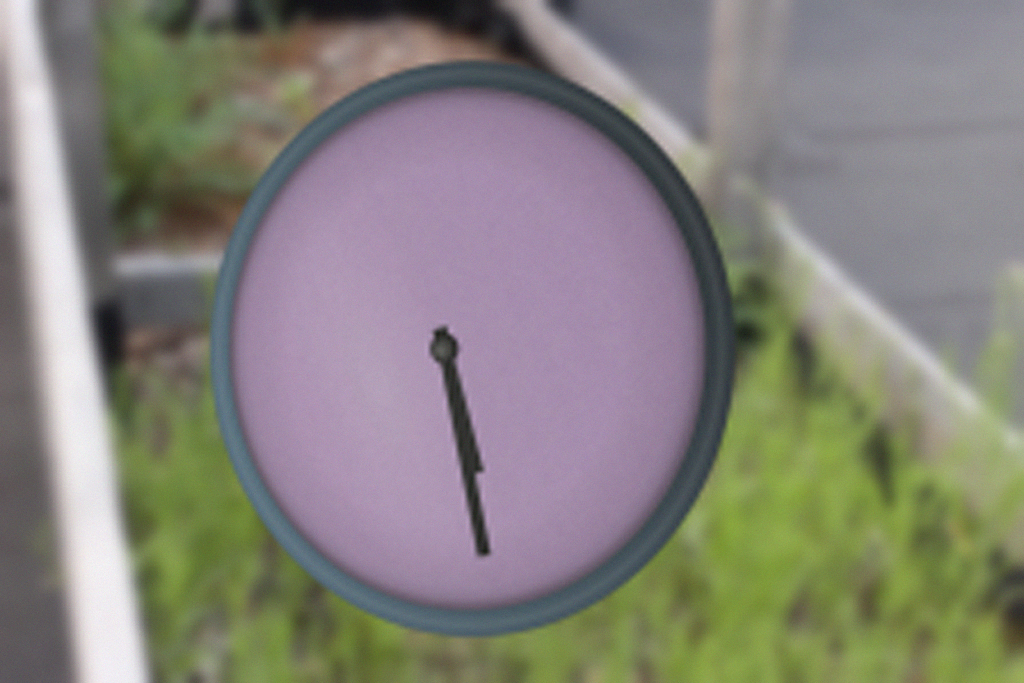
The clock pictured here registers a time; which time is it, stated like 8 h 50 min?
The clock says 5 h 28 min
